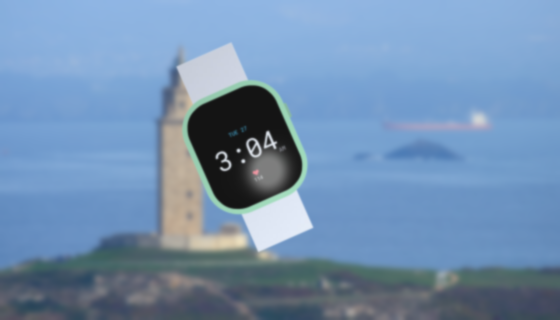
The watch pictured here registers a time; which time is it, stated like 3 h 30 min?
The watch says 3 h 04 min
